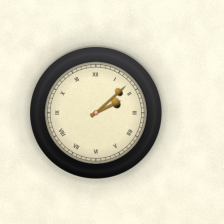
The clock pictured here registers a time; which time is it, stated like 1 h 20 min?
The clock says 2 h 08 min
